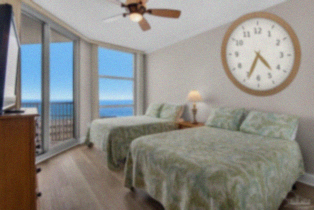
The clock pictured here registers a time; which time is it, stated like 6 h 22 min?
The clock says 4 h 34 min
